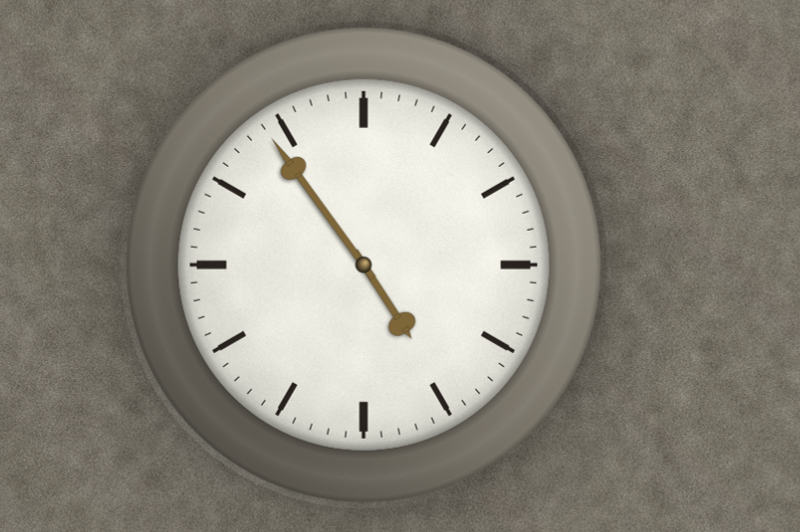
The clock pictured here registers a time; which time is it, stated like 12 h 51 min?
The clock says 4 h 54 min
